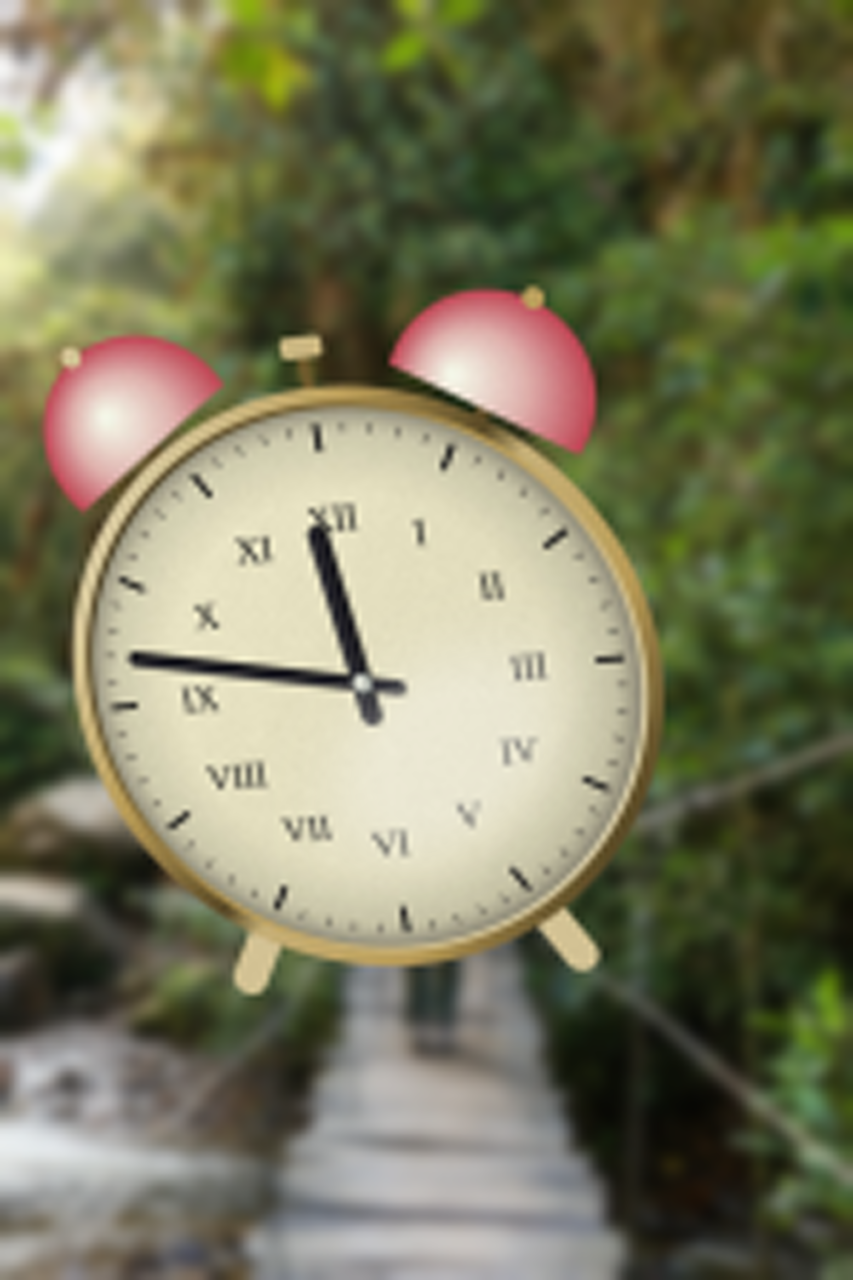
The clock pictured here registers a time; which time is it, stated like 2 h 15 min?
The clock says 11 h 47 min
